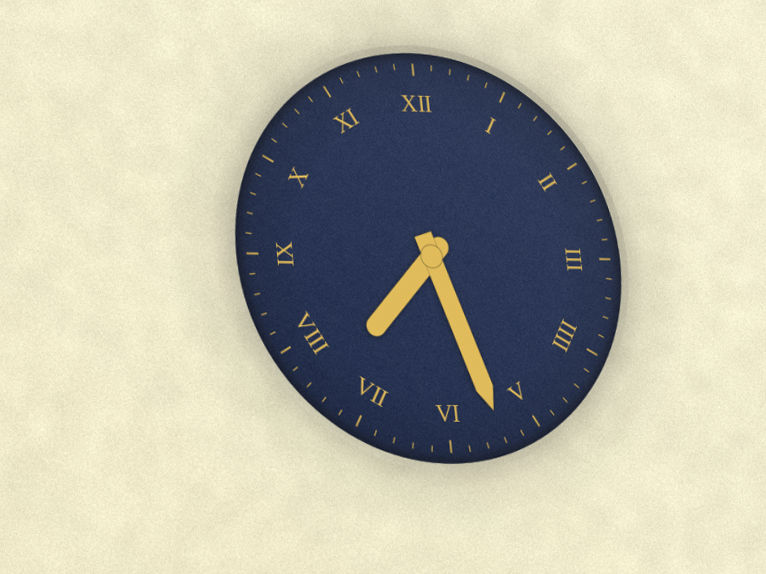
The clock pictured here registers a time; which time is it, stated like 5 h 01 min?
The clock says 7 h 27 min
